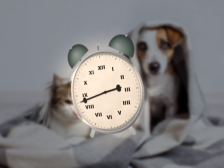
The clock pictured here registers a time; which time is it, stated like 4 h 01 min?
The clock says 2 h 43 min
